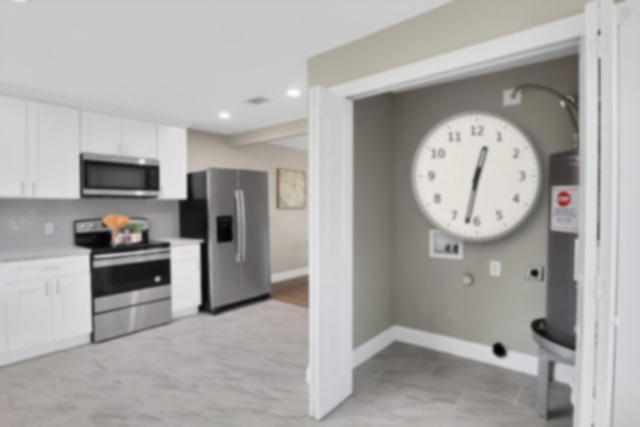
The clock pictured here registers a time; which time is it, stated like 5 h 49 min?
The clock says 12 h 32 min
